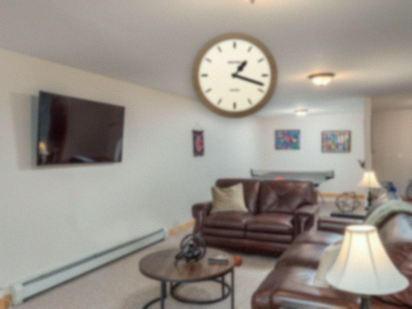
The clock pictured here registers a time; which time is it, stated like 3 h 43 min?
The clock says 1 h 18 min
